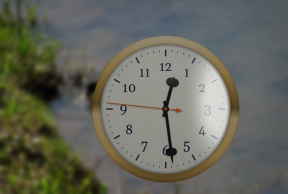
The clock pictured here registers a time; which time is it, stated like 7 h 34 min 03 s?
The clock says 12 h 28 min 46 s
